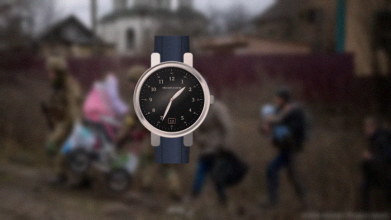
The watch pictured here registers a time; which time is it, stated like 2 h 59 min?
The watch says 1 h 34 min
